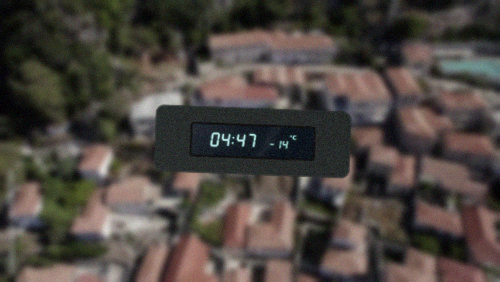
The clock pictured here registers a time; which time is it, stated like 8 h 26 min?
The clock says 4 h 47 min
